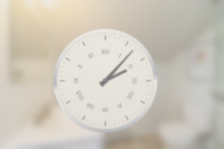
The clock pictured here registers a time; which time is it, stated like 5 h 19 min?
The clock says 2 h 07 min
